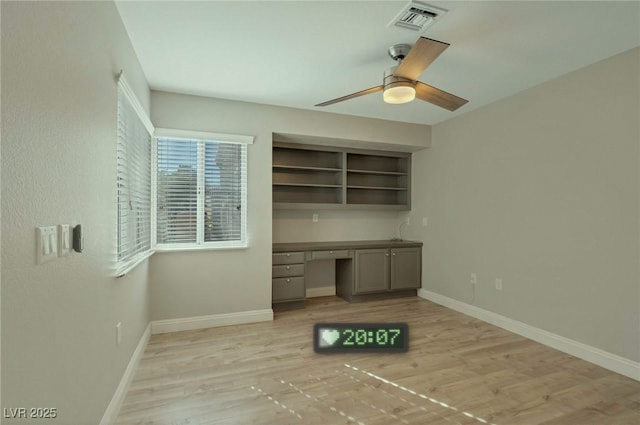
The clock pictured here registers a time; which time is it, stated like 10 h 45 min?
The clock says 20 h 07 min
